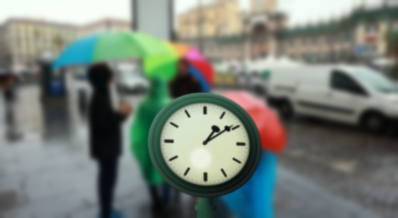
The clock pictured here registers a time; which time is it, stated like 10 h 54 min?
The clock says 1 h 09 min
